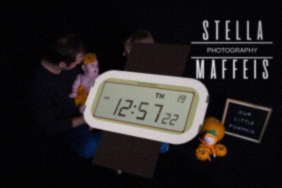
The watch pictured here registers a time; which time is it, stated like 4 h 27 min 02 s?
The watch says 12 h 57 min 22 s
